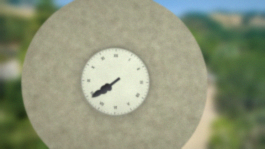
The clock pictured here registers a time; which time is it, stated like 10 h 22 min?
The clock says 7 h 39 min
